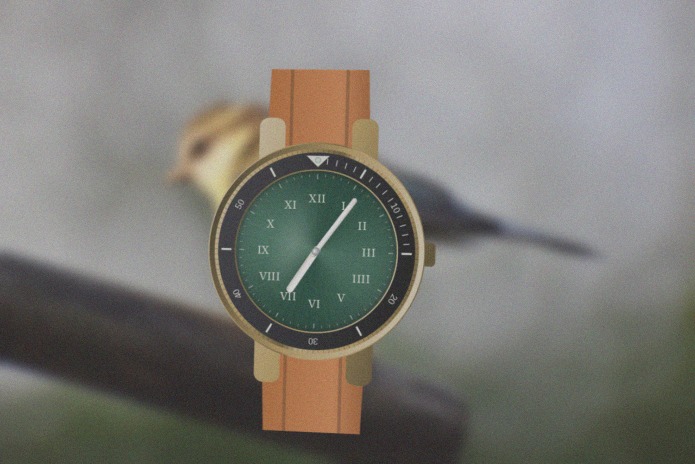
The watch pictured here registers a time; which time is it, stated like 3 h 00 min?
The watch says 7 h 06 min
